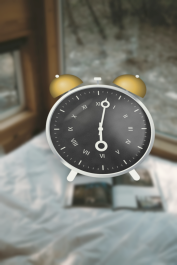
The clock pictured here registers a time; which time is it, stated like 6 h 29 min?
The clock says 6 h 02 min
